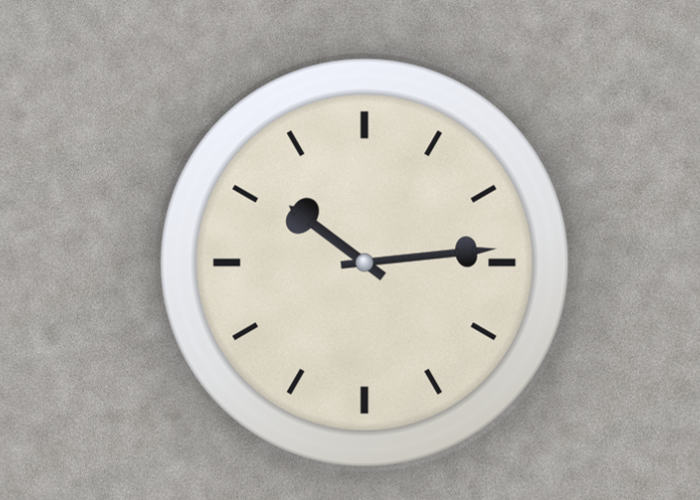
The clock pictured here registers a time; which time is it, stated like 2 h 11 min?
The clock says 10 h 14 min
